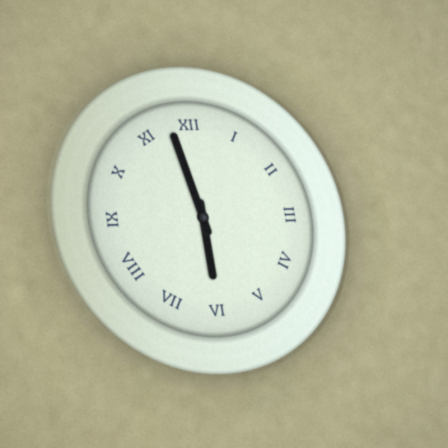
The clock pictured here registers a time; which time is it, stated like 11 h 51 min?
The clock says 5 h 58 min
